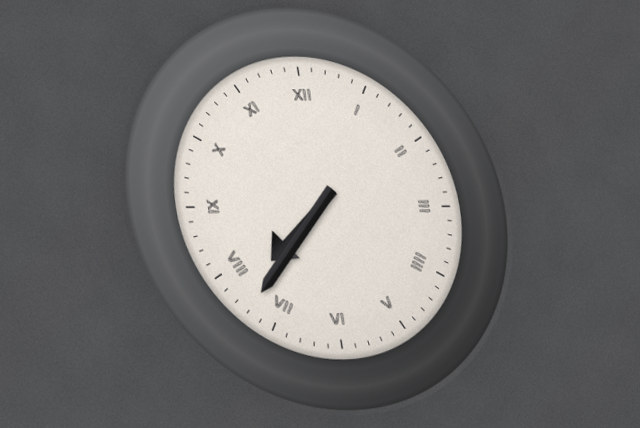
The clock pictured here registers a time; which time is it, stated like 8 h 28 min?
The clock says 7 h 37 min
